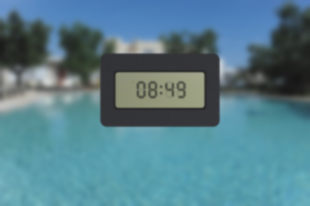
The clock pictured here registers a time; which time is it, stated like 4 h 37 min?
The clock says 8 h 49 min
